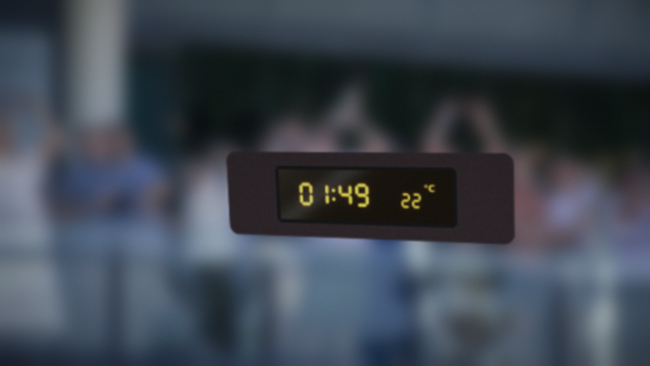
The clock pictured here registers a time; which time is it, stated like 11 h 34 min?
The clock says 1 h 49 min
